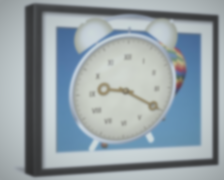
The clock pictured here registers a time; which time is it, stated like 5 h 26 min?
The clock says 9 h 20 min
